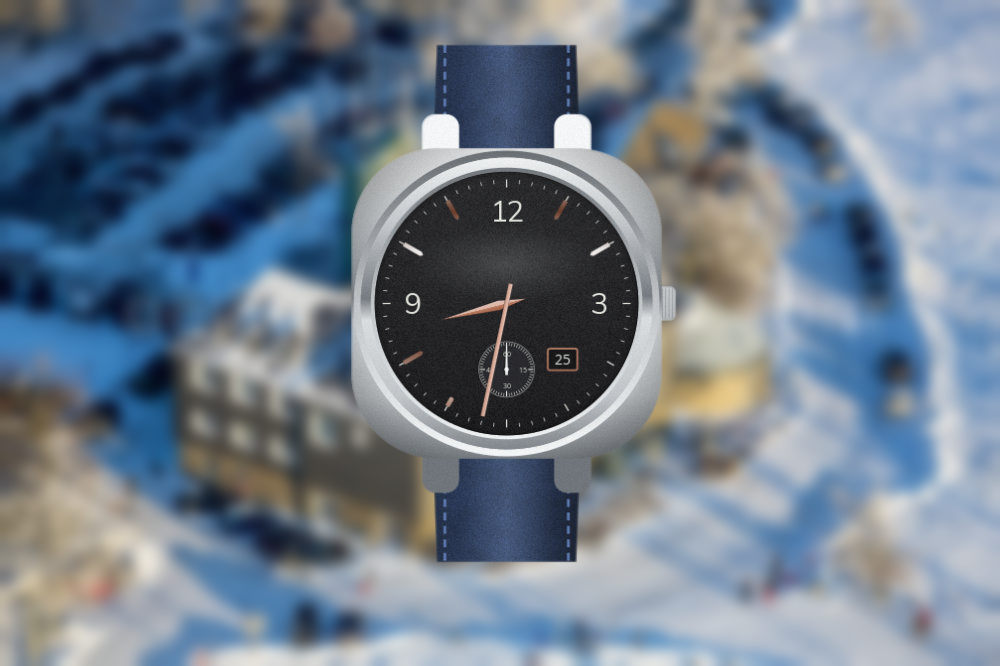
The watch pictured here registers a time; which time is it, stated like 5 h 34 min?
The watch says 8 h 32 min
